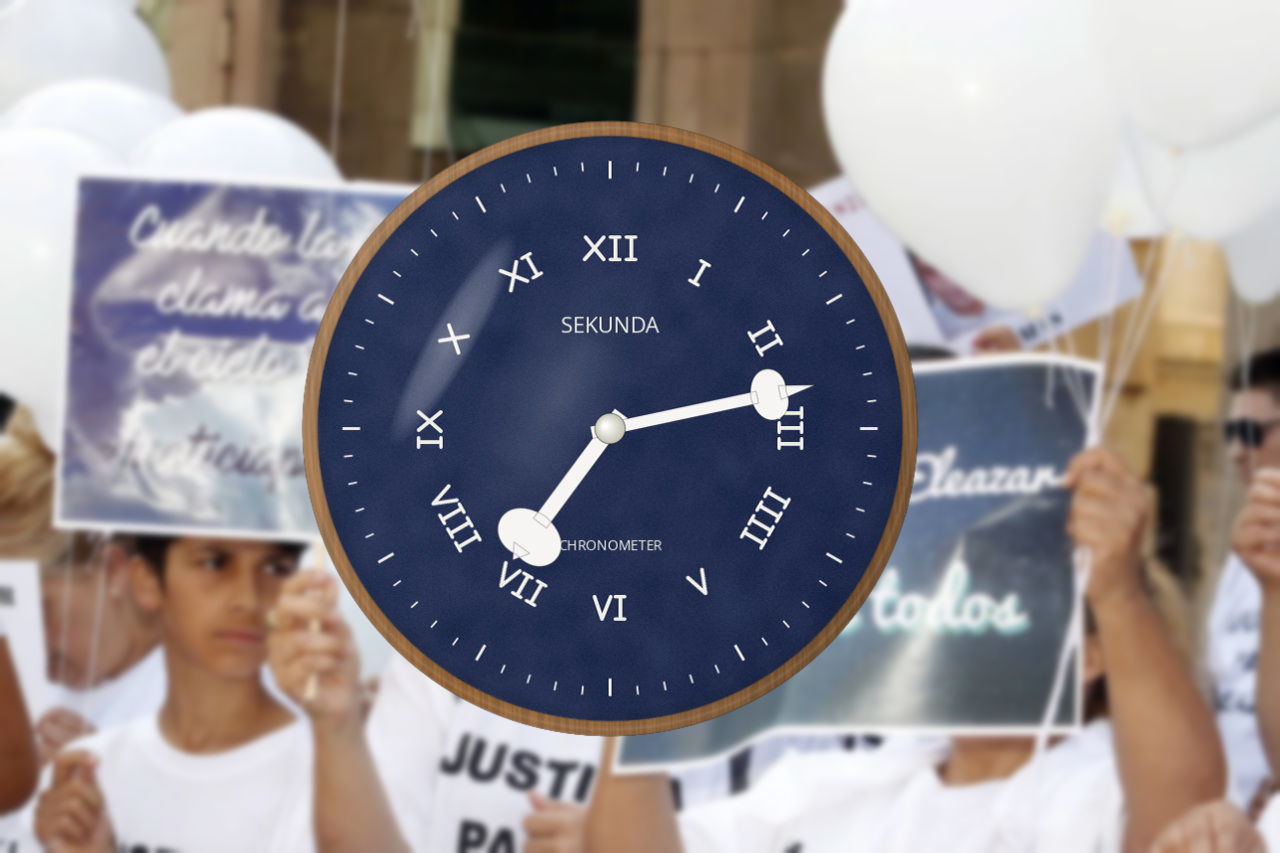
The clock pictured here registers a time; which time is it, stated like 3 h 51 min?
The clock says 7 h 13 min
